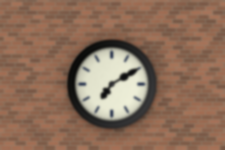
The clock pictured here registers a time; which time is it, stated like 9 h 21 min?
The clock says 7 h 10 min
